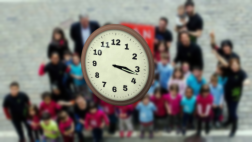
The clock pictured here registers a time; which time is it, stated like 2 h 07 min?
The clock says 3 h 17 min
